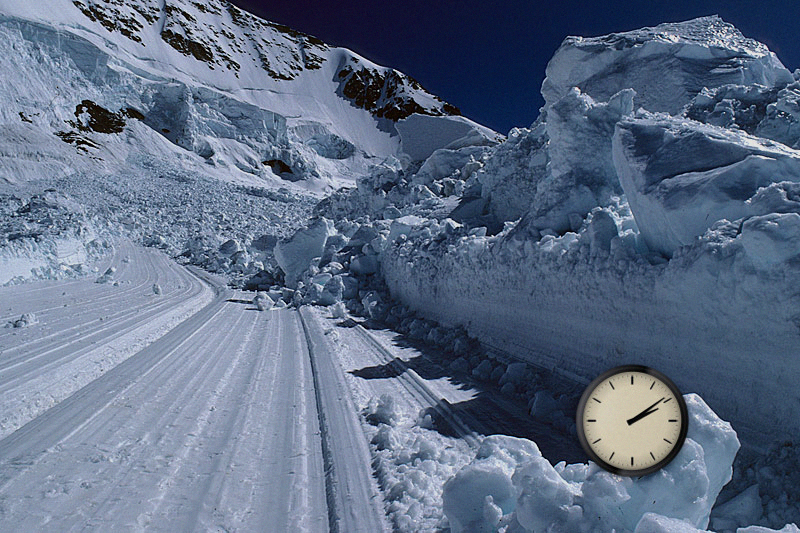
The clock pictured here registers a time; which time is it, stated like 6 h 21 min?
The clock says 2 h 09 min
